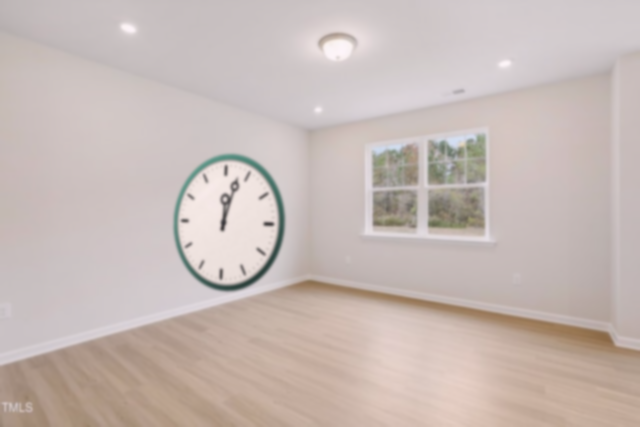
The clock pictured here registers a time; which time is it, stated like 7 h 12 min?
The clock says 12 h 03 min
